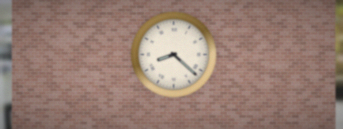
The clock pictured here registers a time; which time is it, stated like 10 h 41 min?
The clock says 8 h 22 min
